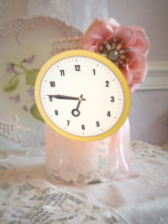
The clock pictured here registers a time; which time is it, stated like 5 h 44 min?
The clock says 6 h 46 min
